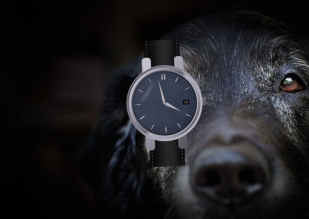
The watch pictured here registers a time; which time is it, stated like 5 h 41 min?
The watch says 3 h 58 min
